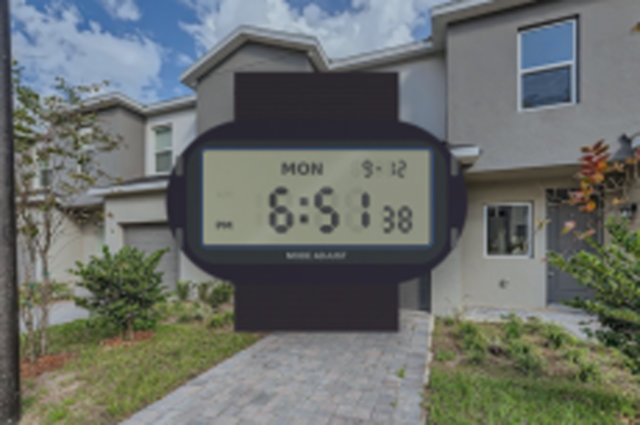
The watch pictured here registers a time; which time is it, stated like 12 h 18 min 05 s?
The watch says 6 h 51 min 38 s
